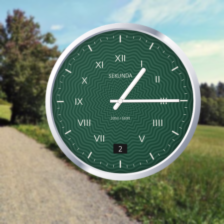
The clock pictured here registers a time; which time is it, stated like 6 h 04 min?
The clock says 1 h 15 min
